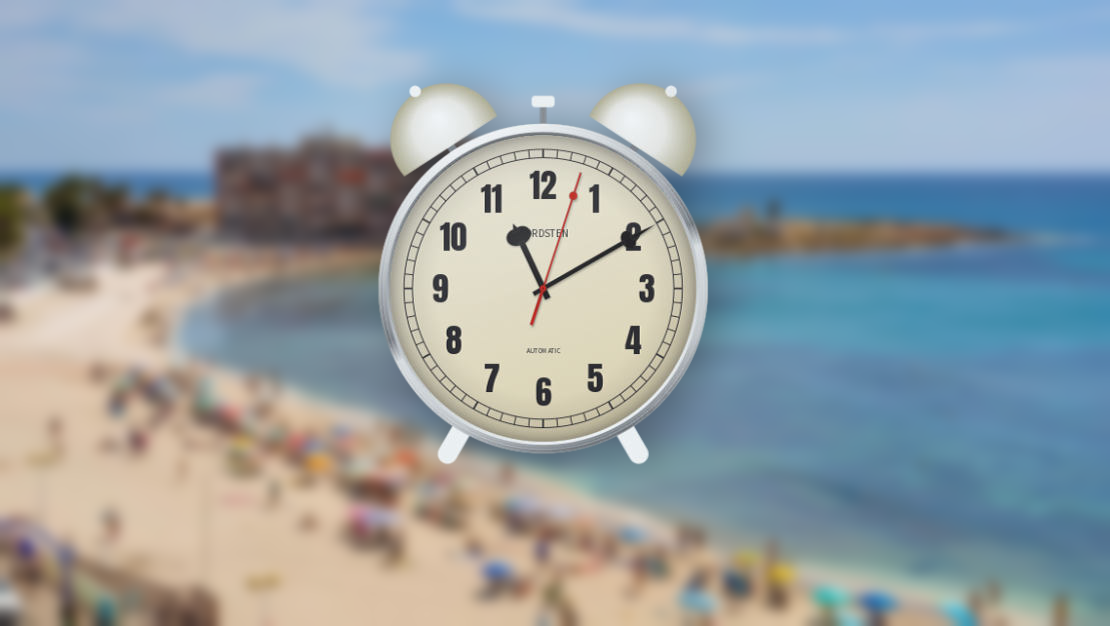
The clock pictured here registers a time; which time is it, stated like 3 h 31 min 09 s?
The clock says 11 h 10 min 03 s
